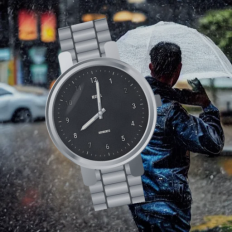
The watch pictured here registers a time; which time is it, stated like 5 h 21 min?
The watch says 8 h 01 min
